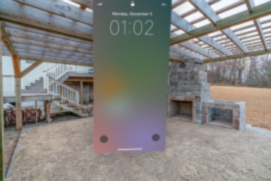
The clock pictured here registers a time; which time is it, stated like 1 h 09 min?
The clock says 1 h 02 min
